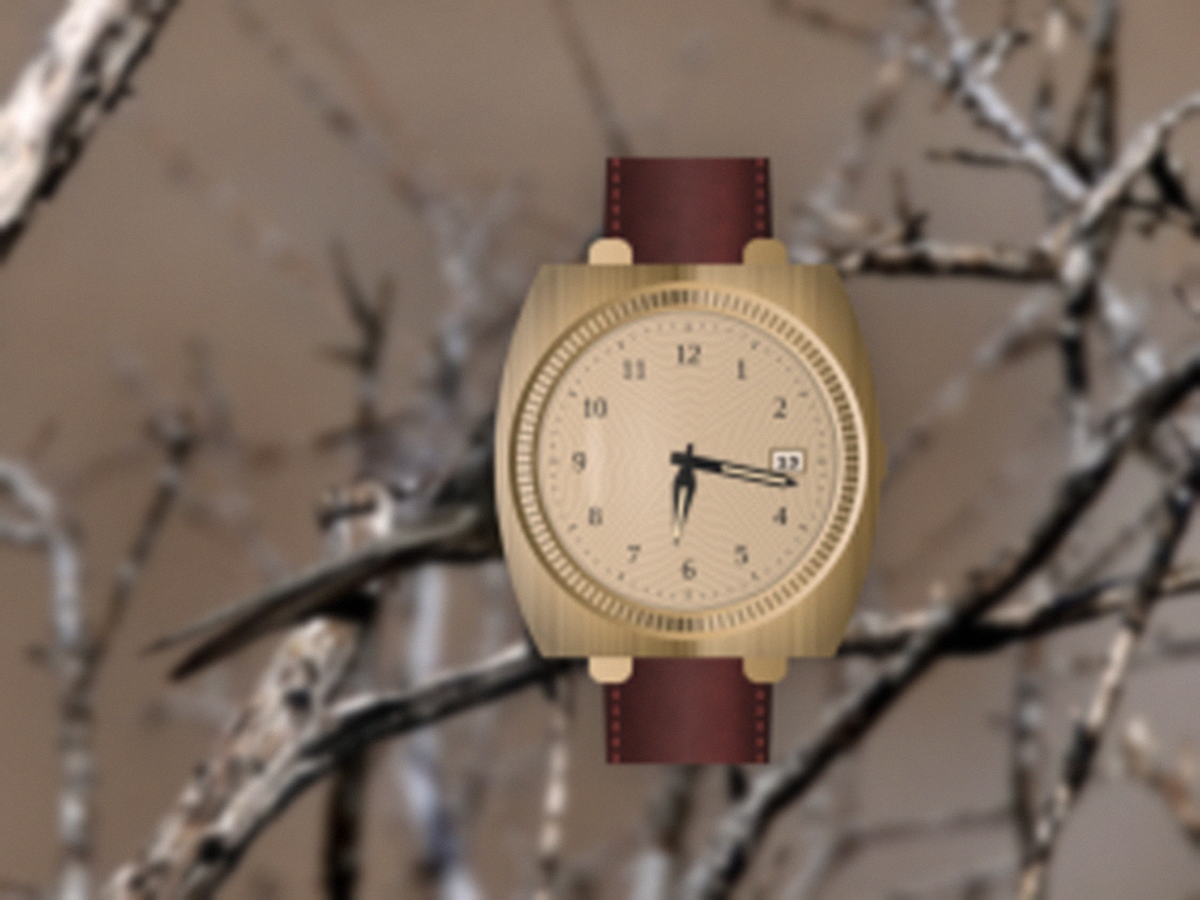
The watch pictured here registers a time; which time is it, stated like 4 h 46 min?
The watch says 6 h 17 min
